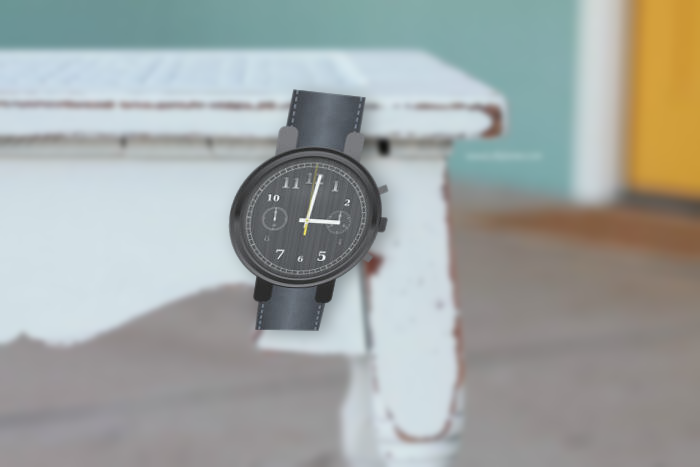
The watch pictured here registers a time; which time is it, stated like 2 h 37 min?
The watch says 3 h 01 min
